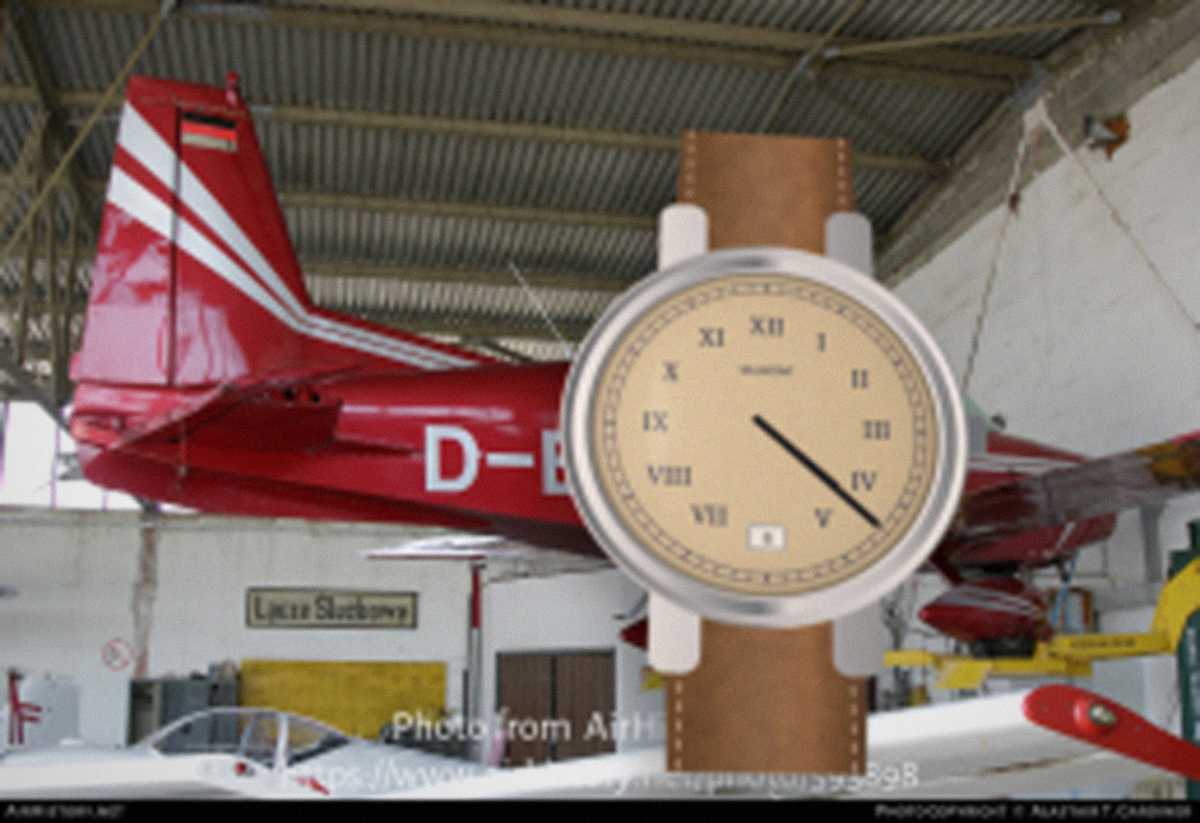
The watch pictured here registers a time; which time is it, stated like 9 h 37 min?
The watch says 4 h 22 min
